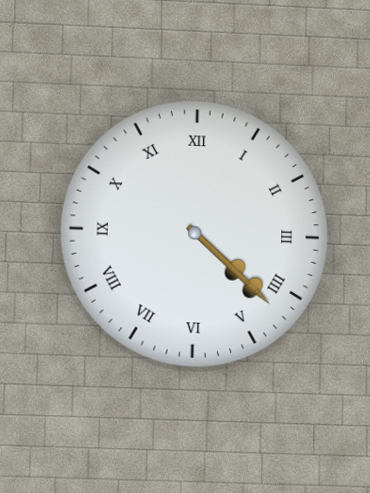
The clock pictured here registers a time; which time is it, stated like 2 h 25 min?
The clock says 4 h 22 min
